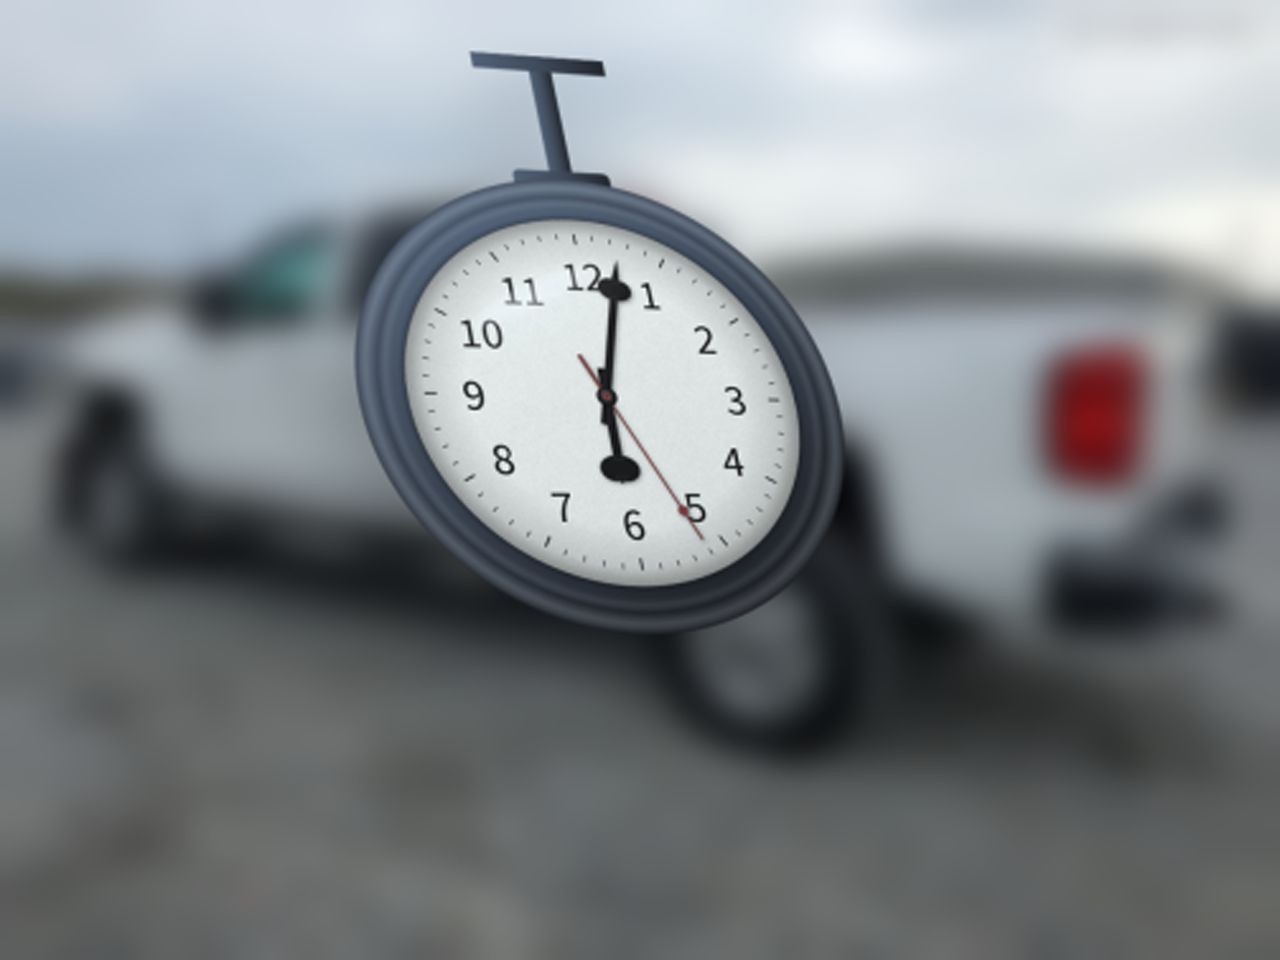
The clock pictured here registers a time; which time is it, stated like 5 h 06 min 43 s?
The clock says 6 h 02 min 26 s
